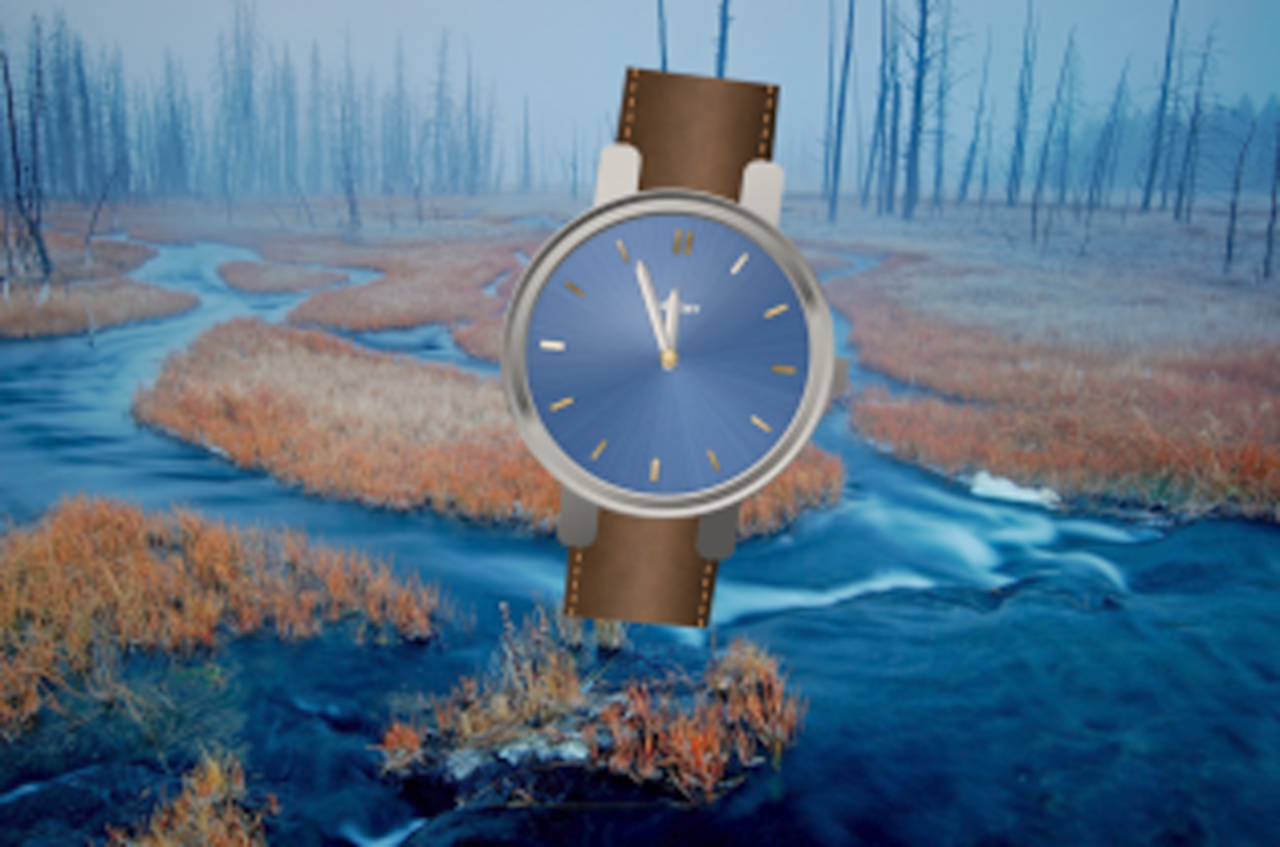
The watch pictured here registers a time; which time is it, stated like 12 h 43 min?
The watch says 11 h 56 min
